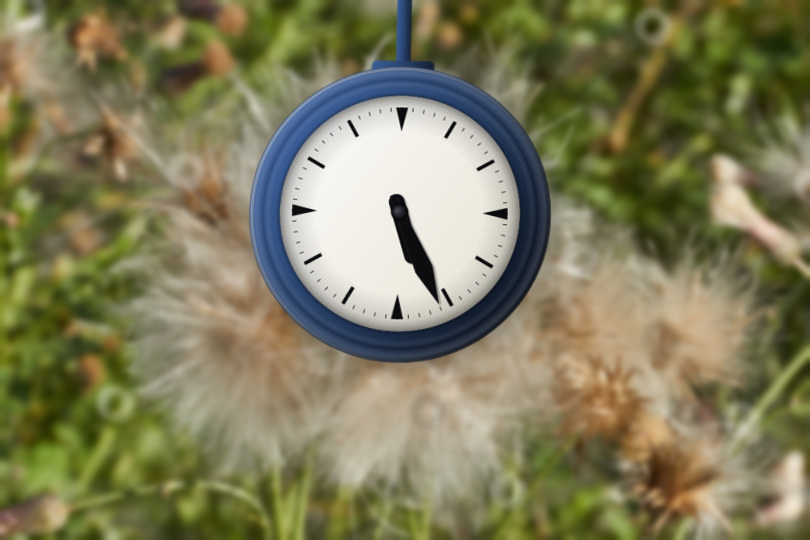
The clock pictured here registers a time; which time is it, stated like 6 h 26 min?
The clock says 5 h 26 min
